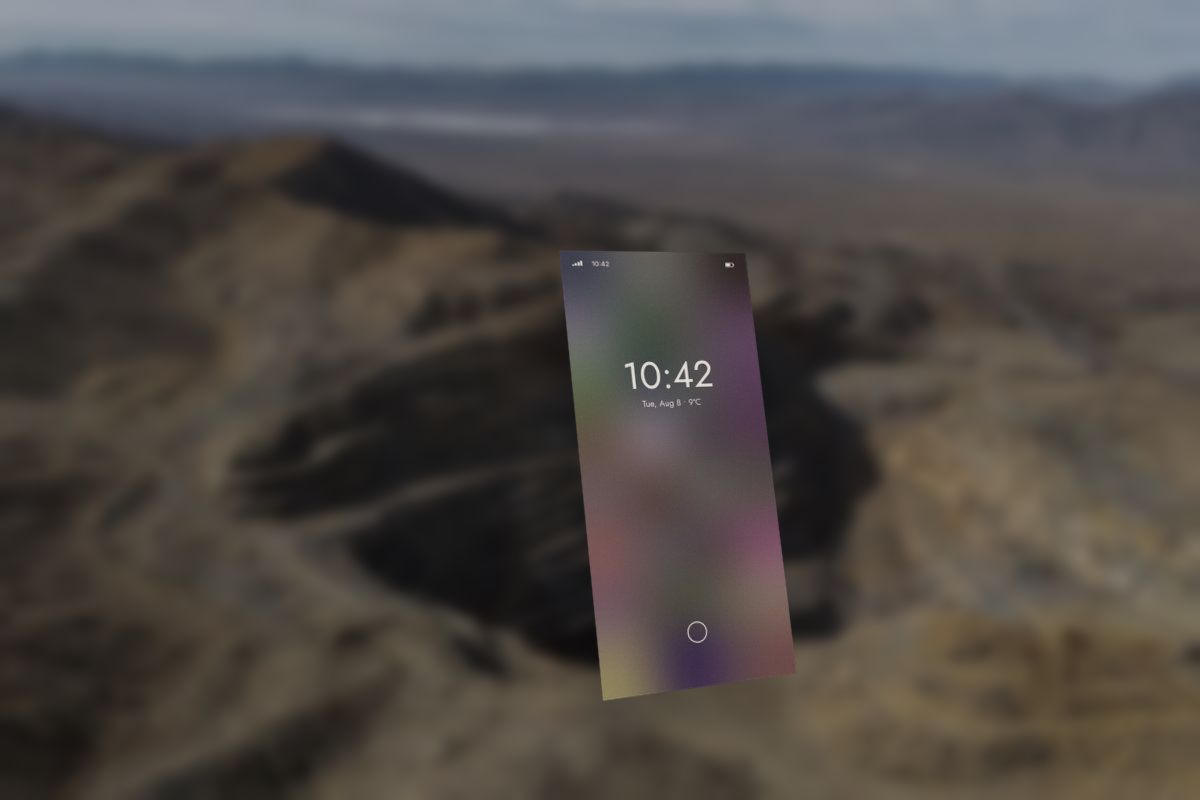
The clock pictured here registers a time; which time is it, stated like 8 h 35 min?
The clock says 10 h 42 min
